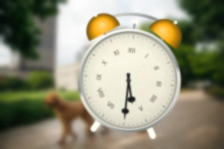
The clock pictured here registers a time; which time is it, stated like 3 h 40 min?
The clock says 5 h 30 min
